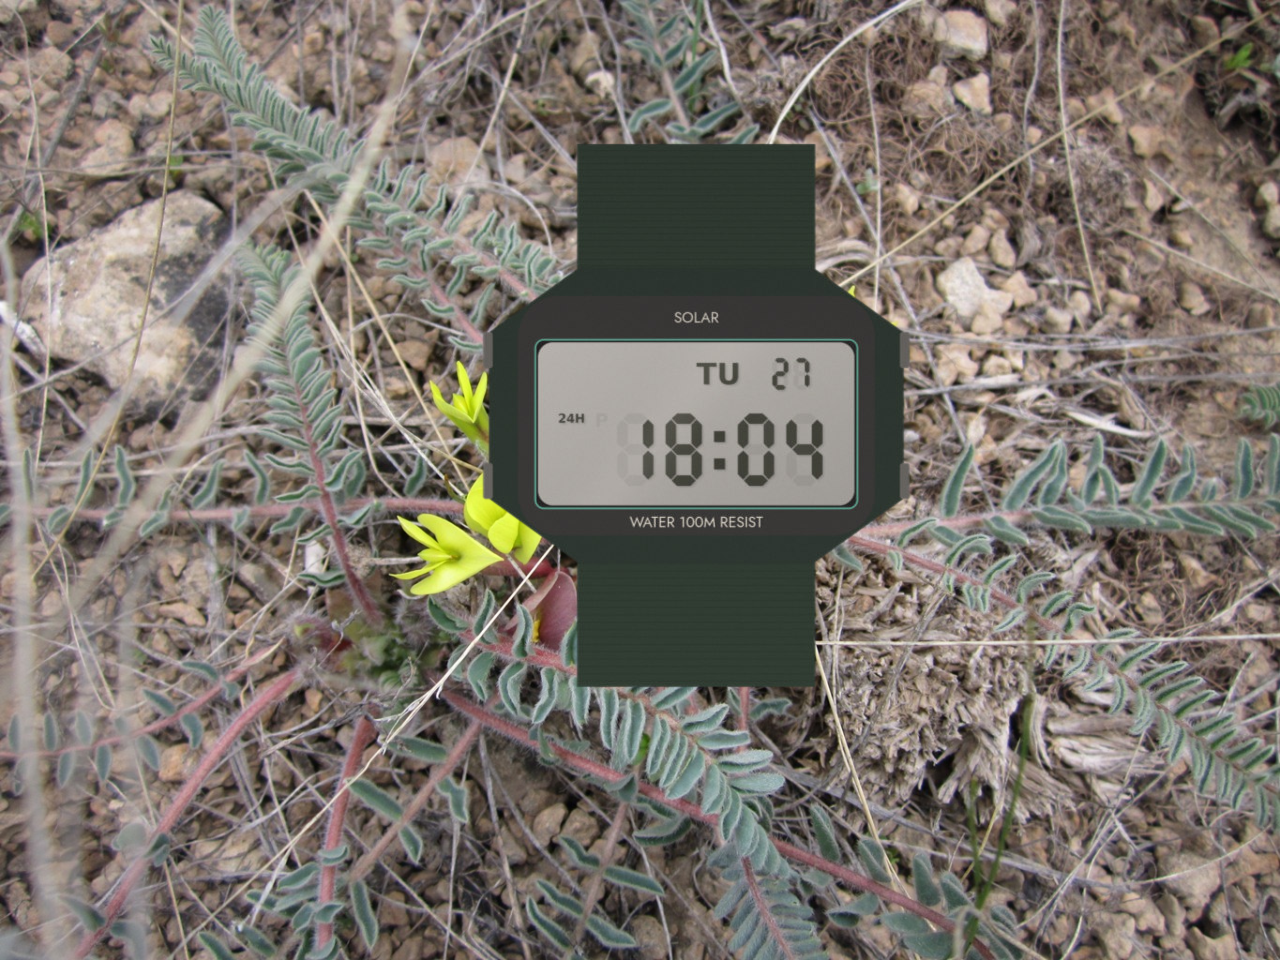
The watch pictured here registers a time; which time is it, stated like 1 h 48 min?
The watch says 18 h 04 min
